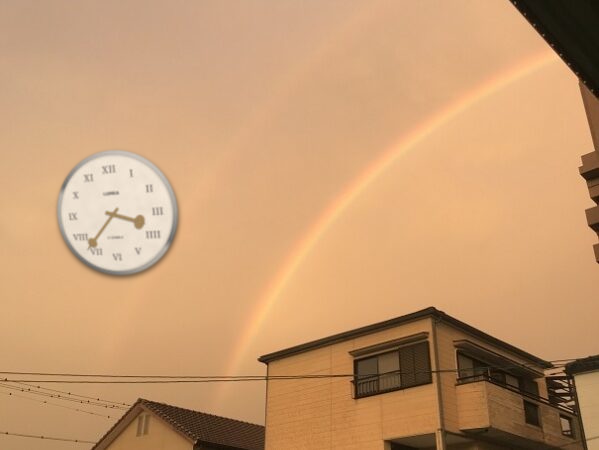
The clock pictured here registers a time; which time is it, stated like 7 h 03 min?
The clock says 3 h 37 min
